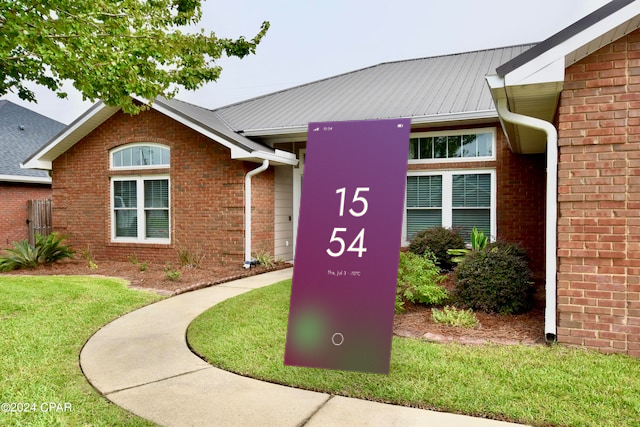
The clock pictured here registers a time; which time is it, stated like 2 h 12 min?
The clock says 15 h 54 min
